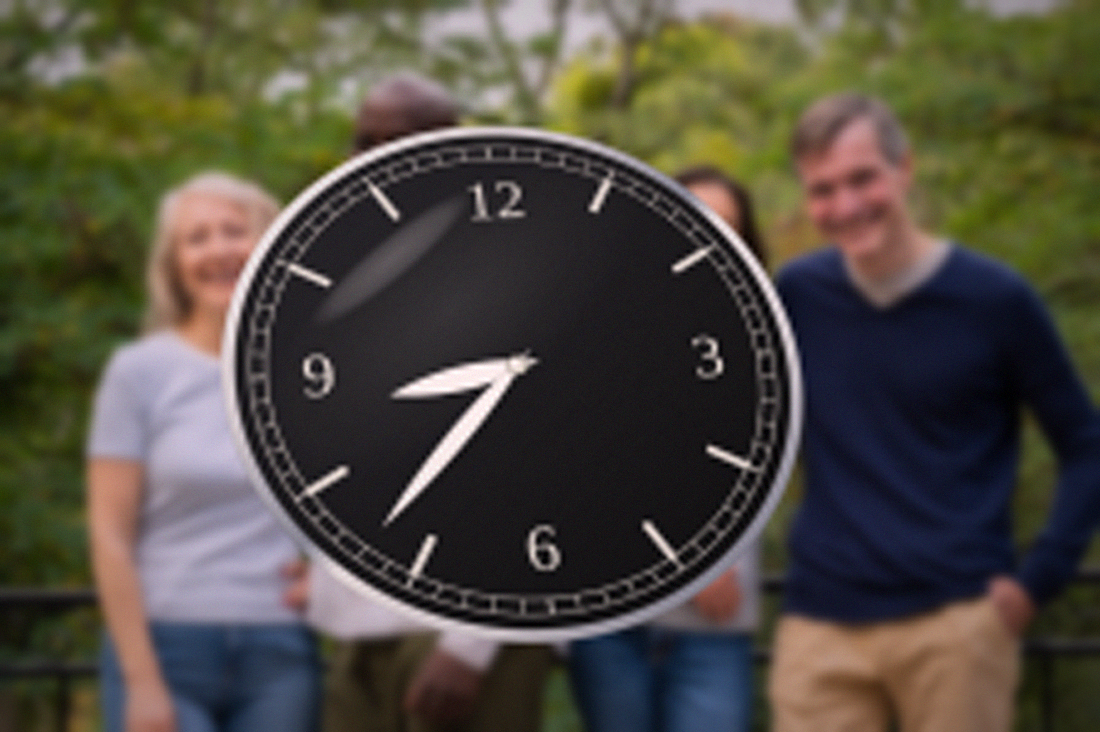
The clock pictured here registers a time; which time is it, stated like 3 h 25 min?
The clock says 8 h 37 min
